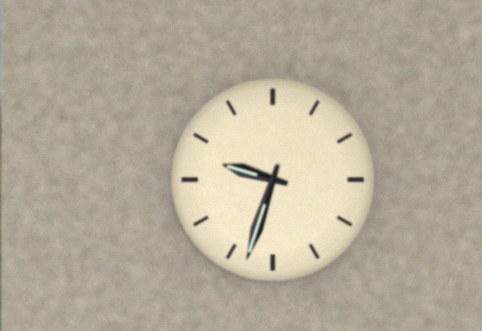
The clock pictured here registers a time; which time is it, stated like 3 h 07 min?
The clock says 9 h 33 min
